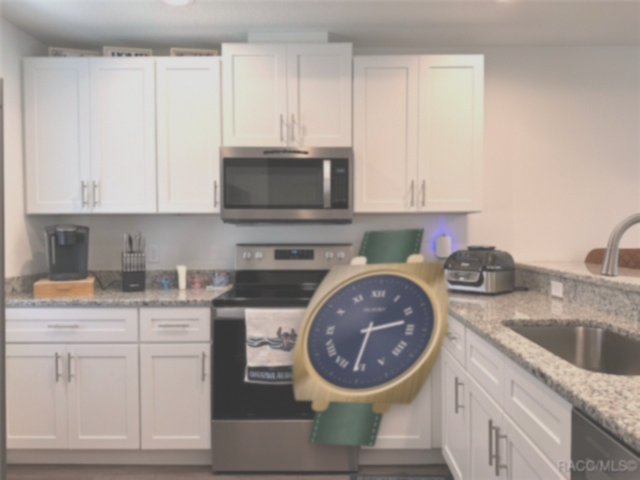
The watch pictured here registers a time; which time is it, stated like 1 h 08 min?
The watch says 2 h 31 min
